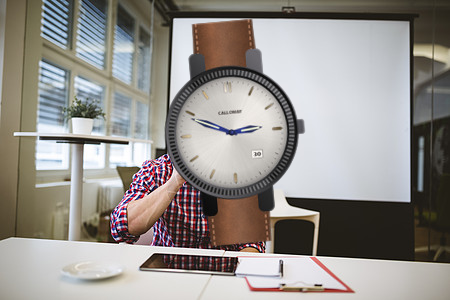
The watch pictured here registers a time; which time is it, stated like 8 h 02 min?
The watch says 2 h 49 min
